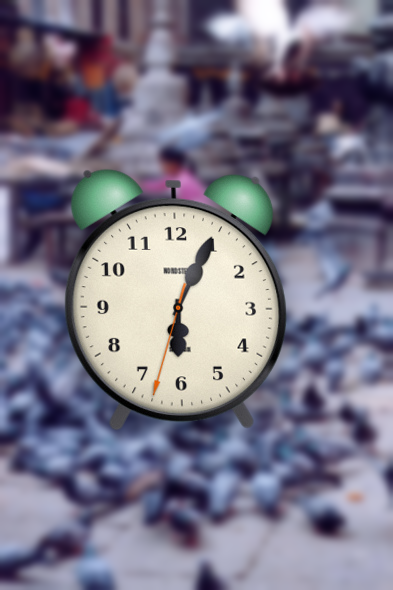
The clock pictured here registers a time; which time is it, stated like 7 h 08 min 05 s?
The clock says 6 h 04 min 33 s
